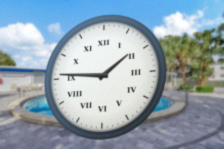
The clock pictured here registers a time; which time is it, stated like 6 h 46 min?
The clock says 1 h 46 min
